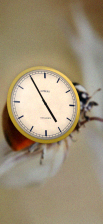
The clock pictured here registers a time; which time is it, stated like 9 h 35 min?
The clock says 4 h 55 min
